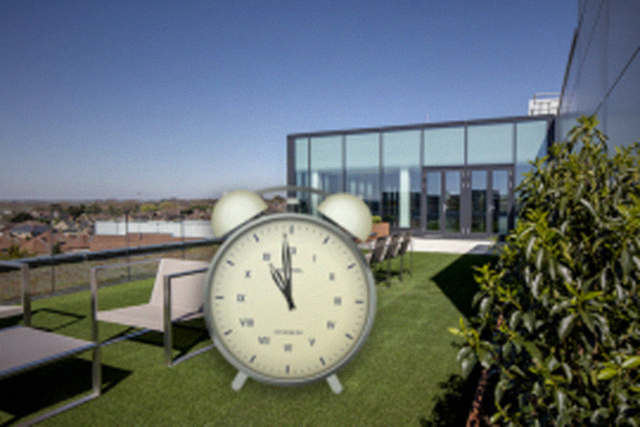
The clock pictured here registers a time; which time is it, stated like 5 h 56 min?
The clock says 10 h 59 min
